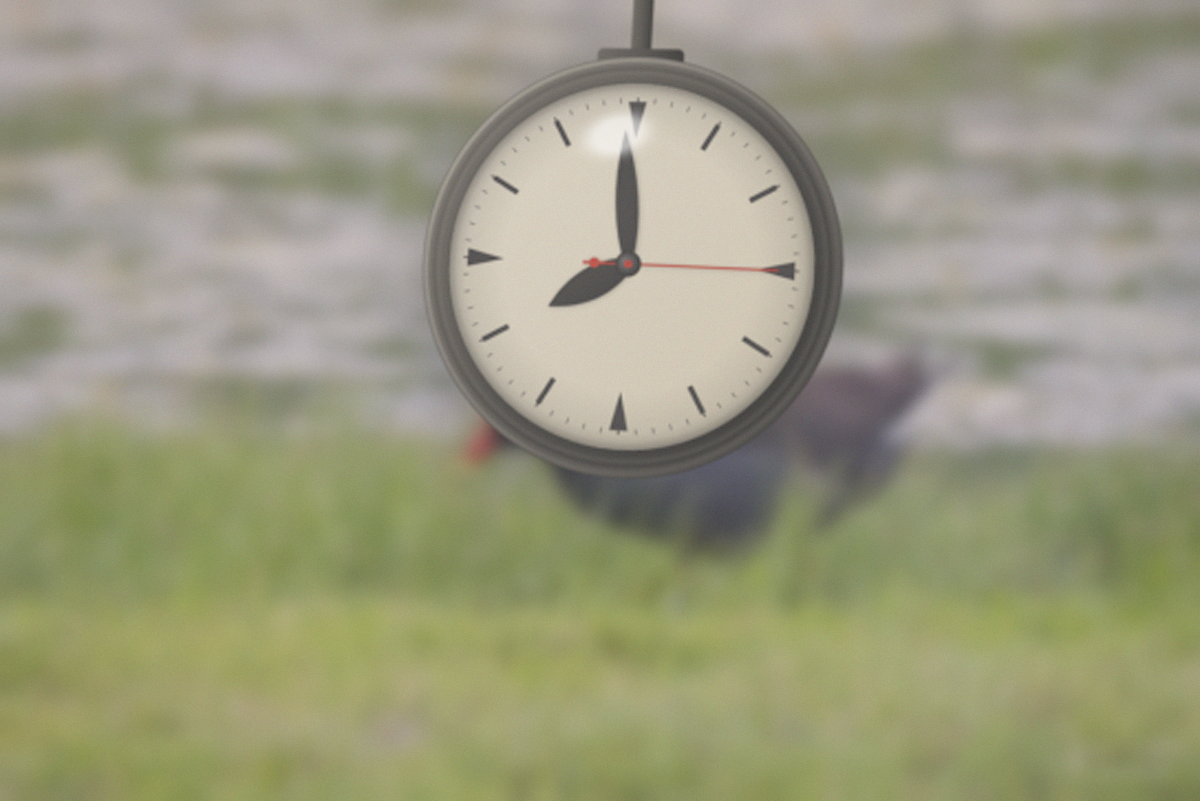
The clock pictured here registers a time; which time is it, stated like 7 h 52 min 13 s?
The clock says 7 h 59 min 15 s
